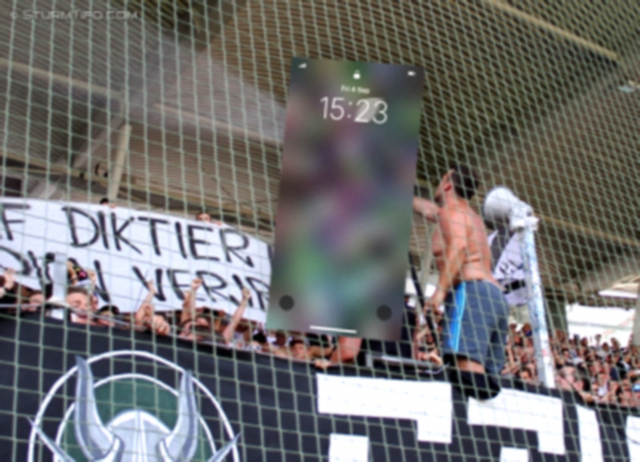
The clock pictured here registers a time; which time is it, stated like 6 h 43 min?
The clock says 15 h 23 min
